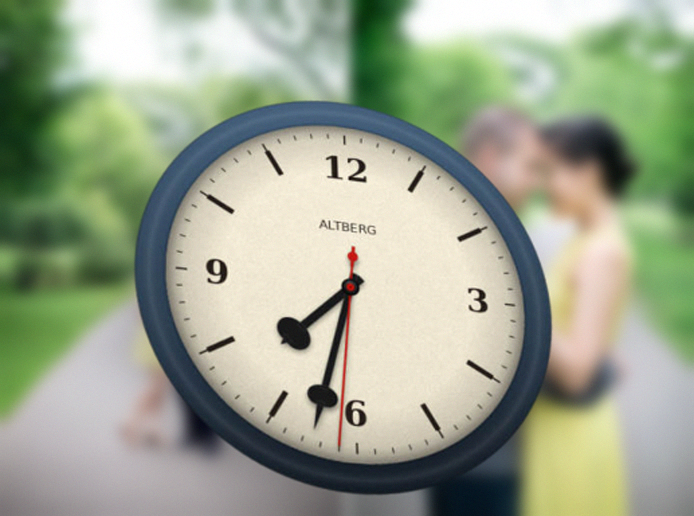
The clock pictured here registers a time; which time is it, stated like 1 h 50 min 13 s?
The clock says 7 h 32 min 31 s
